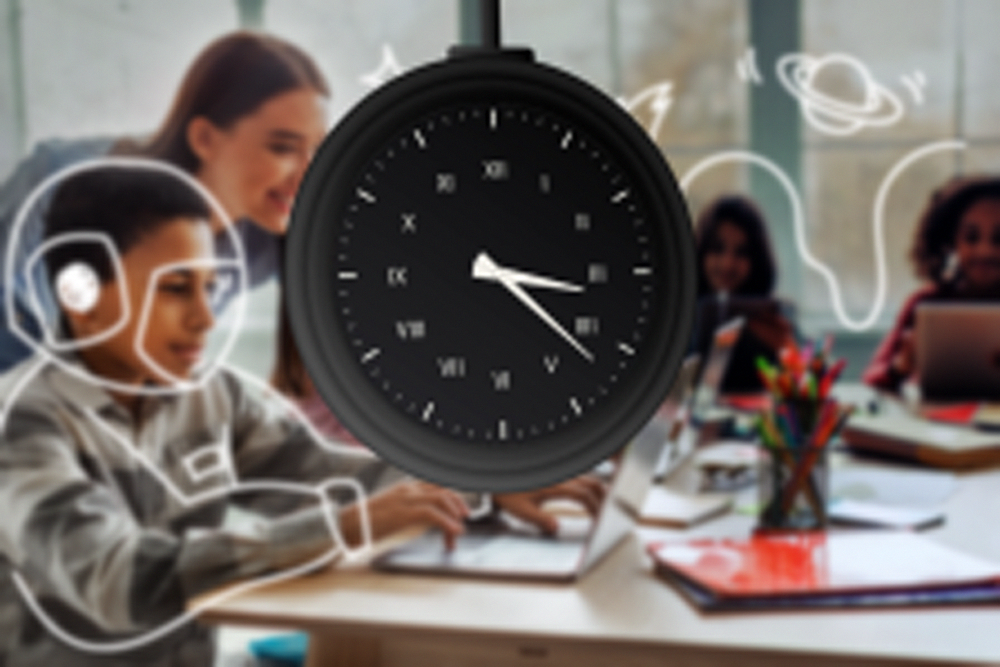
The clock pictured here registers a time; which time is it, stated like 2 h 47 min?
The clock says 3 h 22 min
